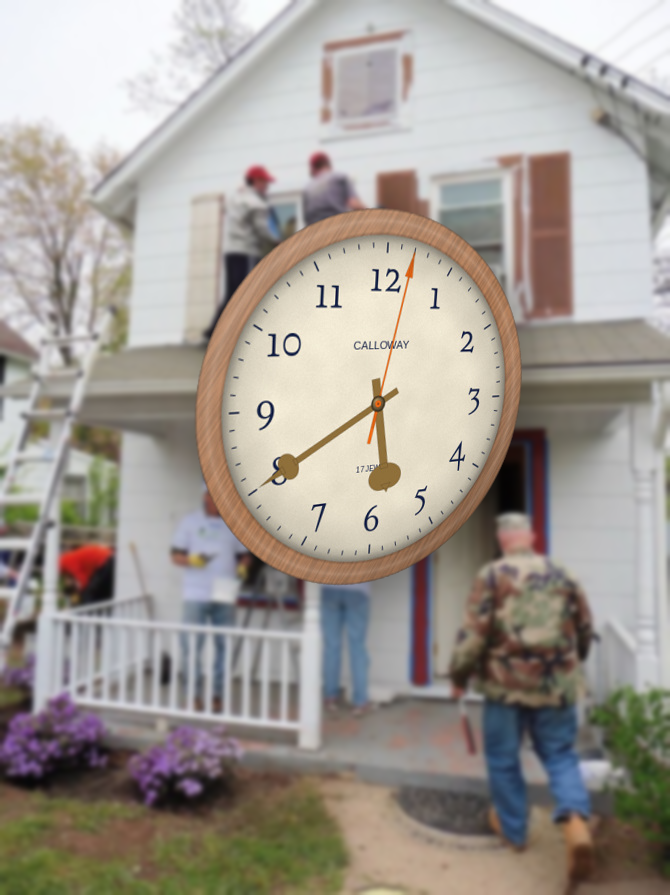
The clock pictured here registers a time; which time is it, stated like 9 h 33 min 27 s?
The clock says 5 h 40 min 02 s
